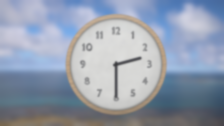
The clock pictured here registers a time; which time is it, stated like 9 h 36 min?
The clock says 2 h 30 min
